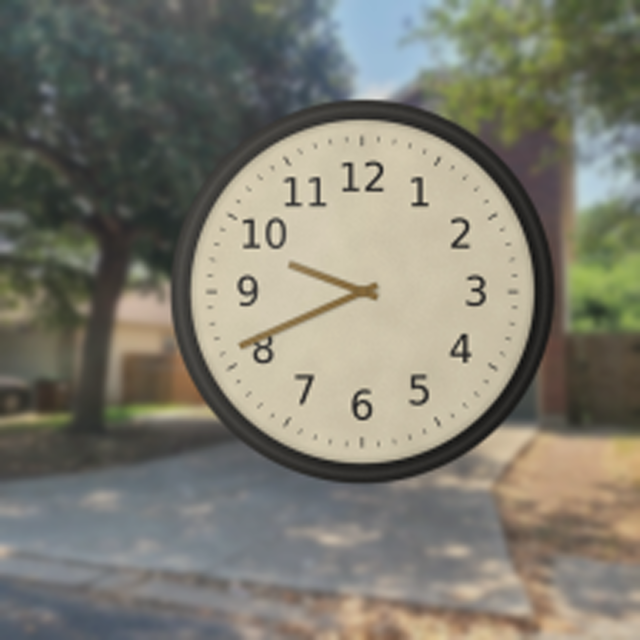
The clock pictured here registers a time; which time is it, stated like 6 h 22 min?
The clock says 9 h 41 min
